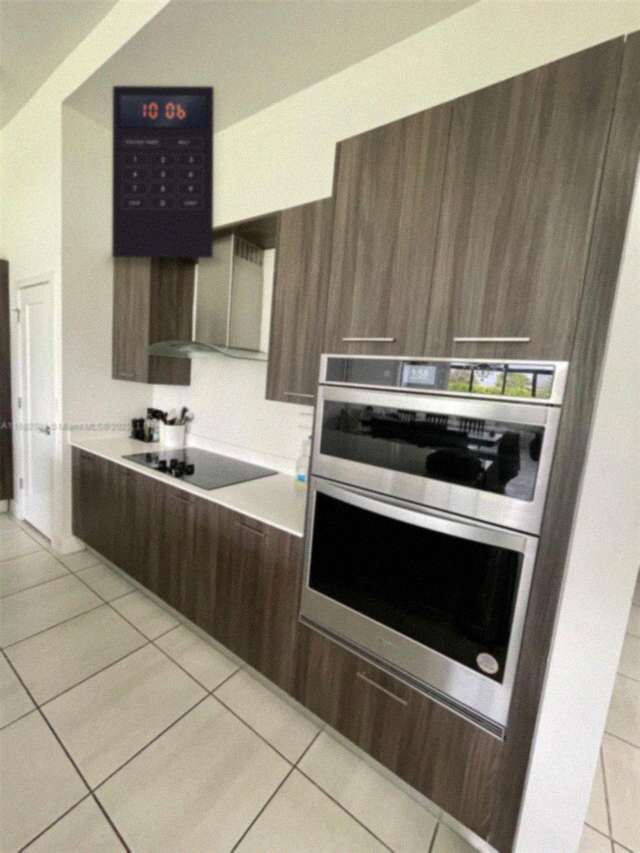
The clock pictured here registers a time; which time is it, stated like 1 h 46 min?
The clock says 10 h 06 min
